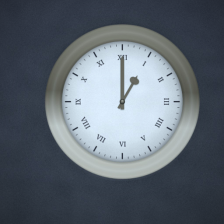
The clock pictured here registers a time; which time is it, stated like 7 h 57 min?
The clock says 1 h 00 min
